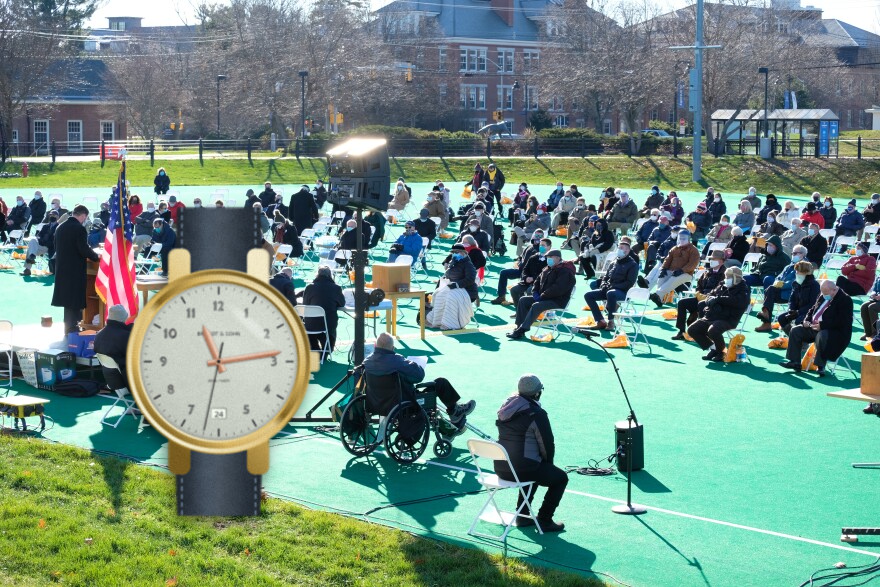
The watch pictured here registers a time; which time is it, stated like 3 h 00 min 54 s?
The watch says 11 h 13 min 32 s
